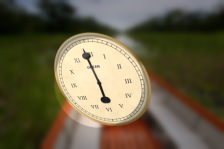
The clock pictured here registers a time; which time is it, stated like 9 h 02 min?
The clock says 5 h 59 min
